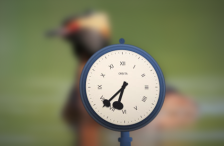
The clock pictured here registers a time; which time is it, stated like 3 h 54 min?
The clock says 6 h 38 min
